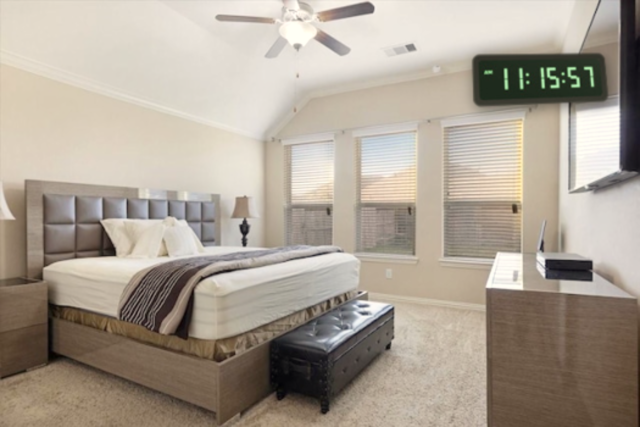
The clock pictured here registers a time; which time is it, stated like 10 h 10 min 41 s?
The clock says 11 h 15 min 57 s
